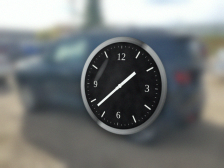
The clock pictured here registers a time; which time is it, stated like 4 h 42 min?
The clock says 1 h 38 min
